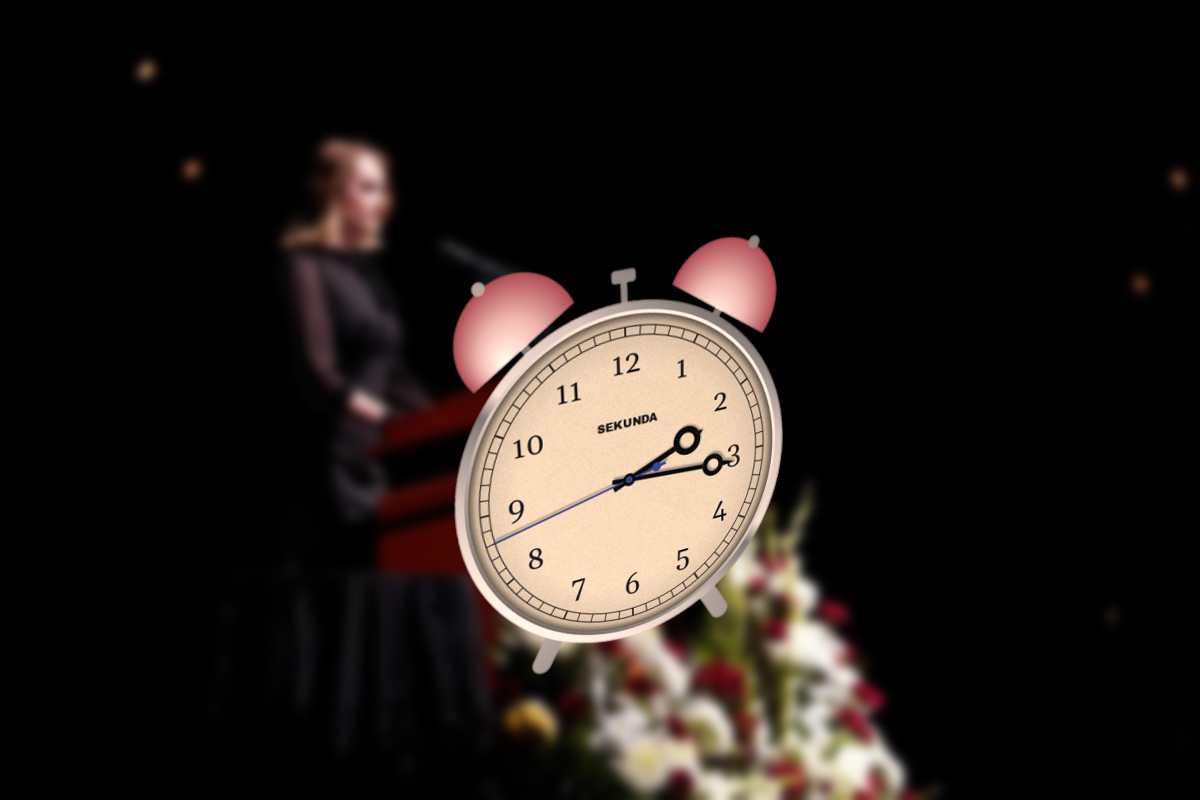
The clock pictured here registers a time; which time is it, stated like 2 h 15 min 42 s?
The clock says 2 h 15 min 43 s
